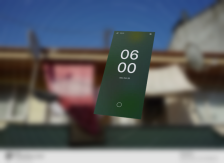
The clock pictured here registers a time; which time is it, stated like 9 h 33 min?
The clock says 6 h 00 min
